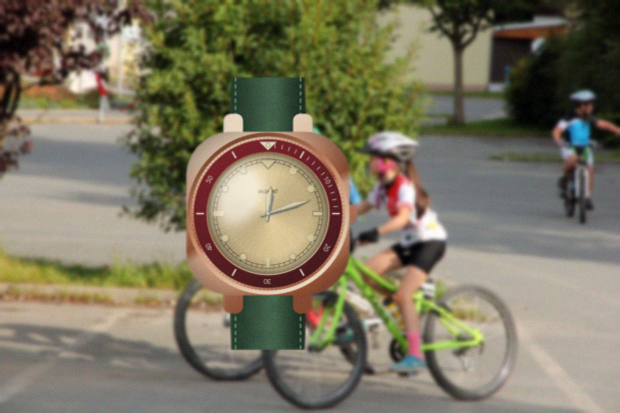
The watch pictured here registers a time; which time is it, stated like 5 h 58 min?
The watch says 12 h 12 min
